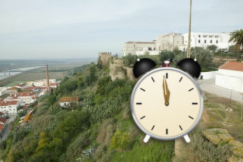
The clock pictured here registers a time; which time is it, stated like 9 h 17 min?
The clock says 11 h 59 min
